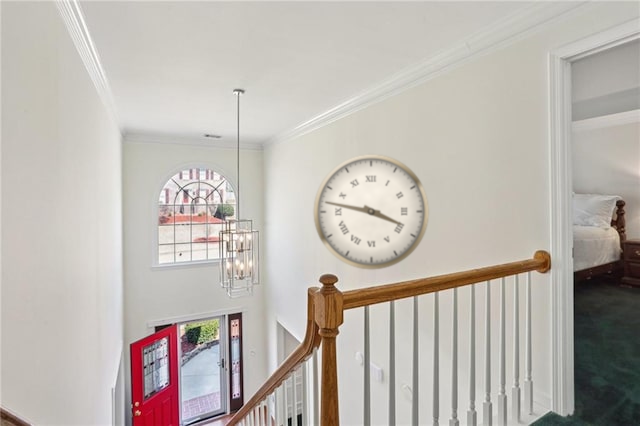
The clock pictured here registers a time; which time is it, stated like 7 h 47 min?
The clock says 3 h 47 min
